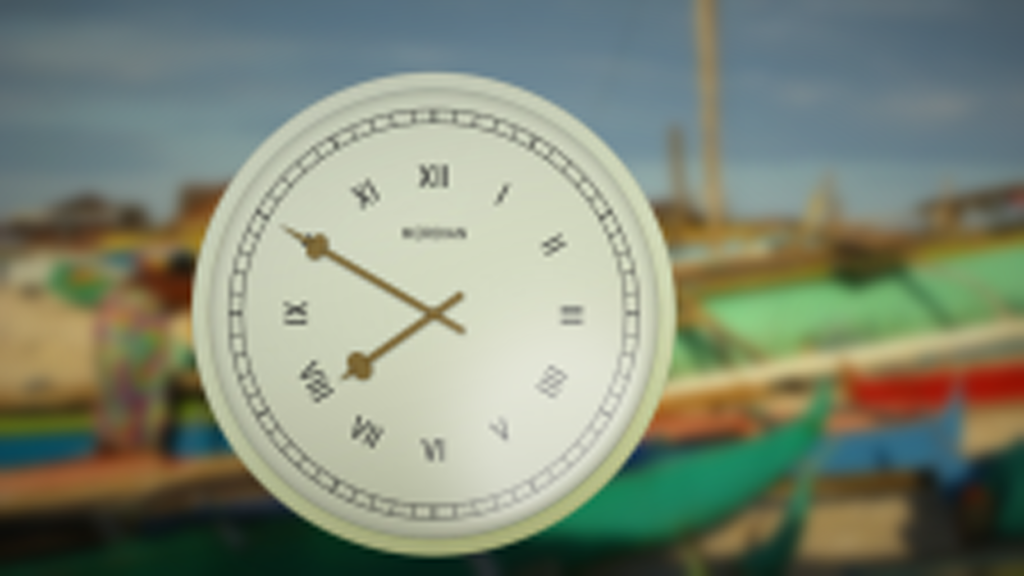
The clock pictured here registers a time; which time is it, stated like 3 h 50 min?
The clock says 7 h 50 min
